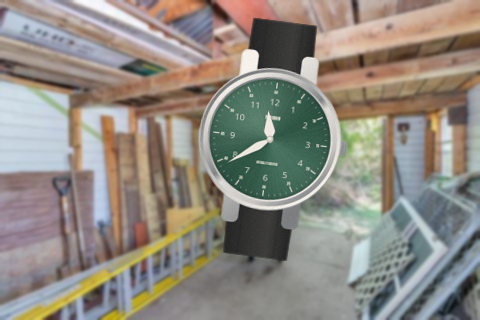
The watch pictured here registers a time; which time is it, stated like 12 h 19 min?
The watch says 11 h 39 min
